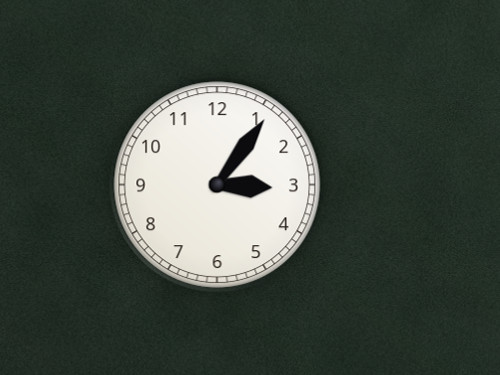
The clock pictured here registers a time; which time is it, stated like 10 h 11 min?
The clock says 3 h 06 min
